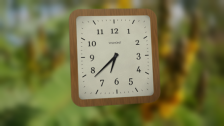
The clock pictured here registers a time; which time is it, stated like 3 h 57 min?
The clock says 6 h 38 min
